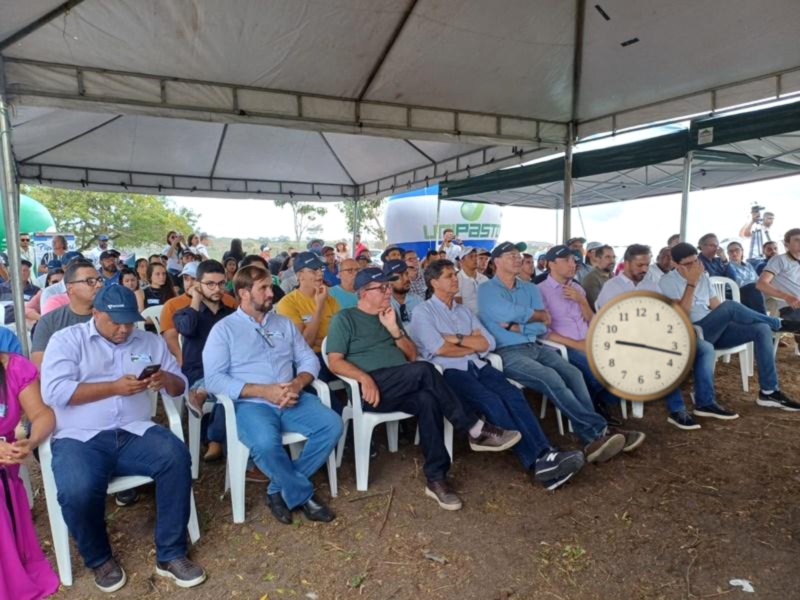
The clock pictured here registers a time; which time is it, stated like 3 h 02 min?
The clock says 9 h 17 min
